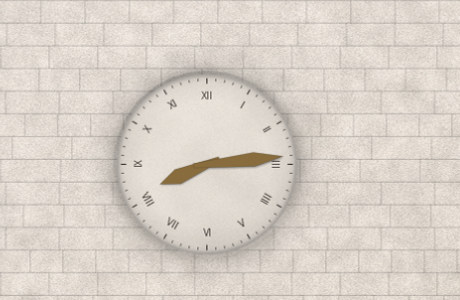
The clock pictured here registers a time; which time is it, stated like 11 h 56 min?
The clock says 8 h 14 min
